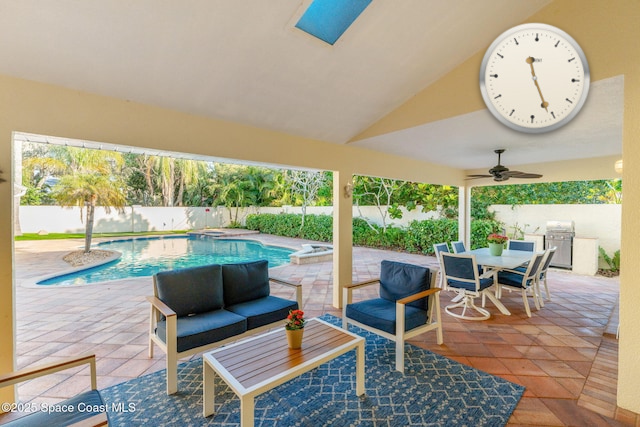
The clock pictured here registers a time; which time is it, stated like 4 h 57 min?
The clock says 11 h 26 min
